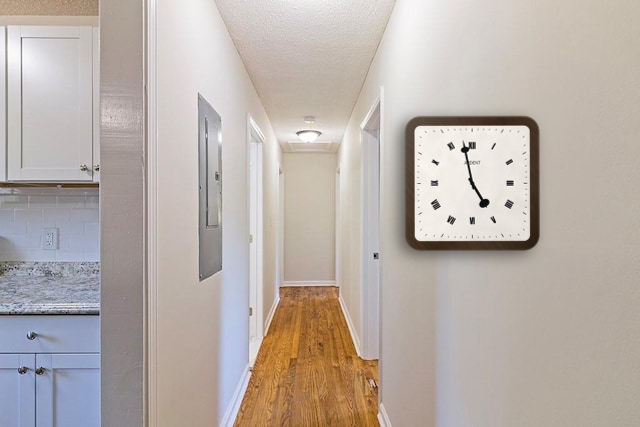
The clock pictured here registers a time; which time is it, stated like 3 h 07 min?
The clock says 4 h 58 min
